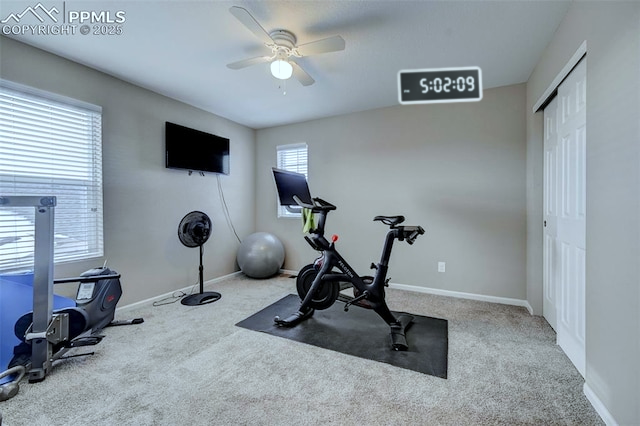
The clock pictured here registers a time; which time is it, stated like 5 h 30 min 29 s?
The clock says 5 h 02 min 09 s
